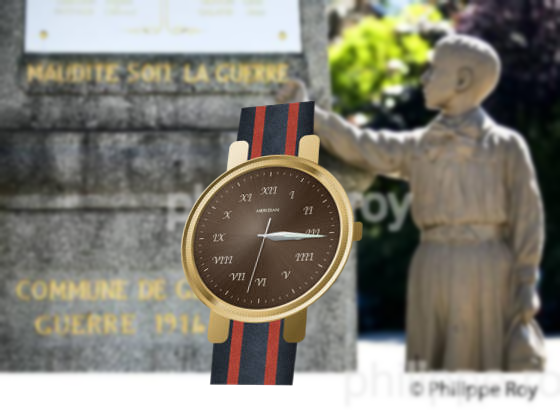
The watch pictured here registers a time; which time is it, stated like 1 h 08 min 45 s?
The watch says 3 h 15 min 32 s
